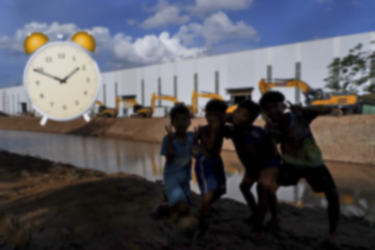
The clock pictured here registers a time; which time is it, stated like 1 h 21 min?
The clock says 1 h 49 min
